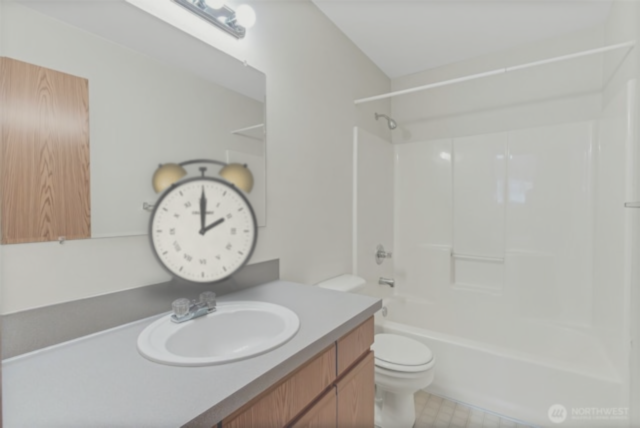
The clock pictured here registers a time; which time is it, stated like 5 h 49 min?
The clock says 2 h 00 min
